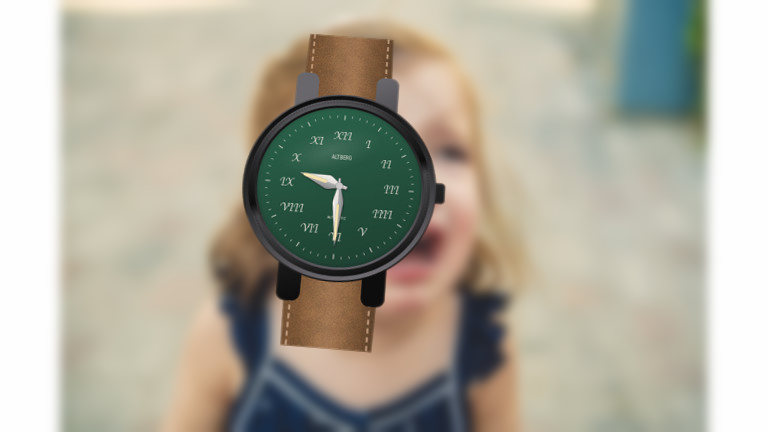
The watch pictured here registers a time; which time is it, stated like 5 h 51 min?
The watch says 9 h 30 min
